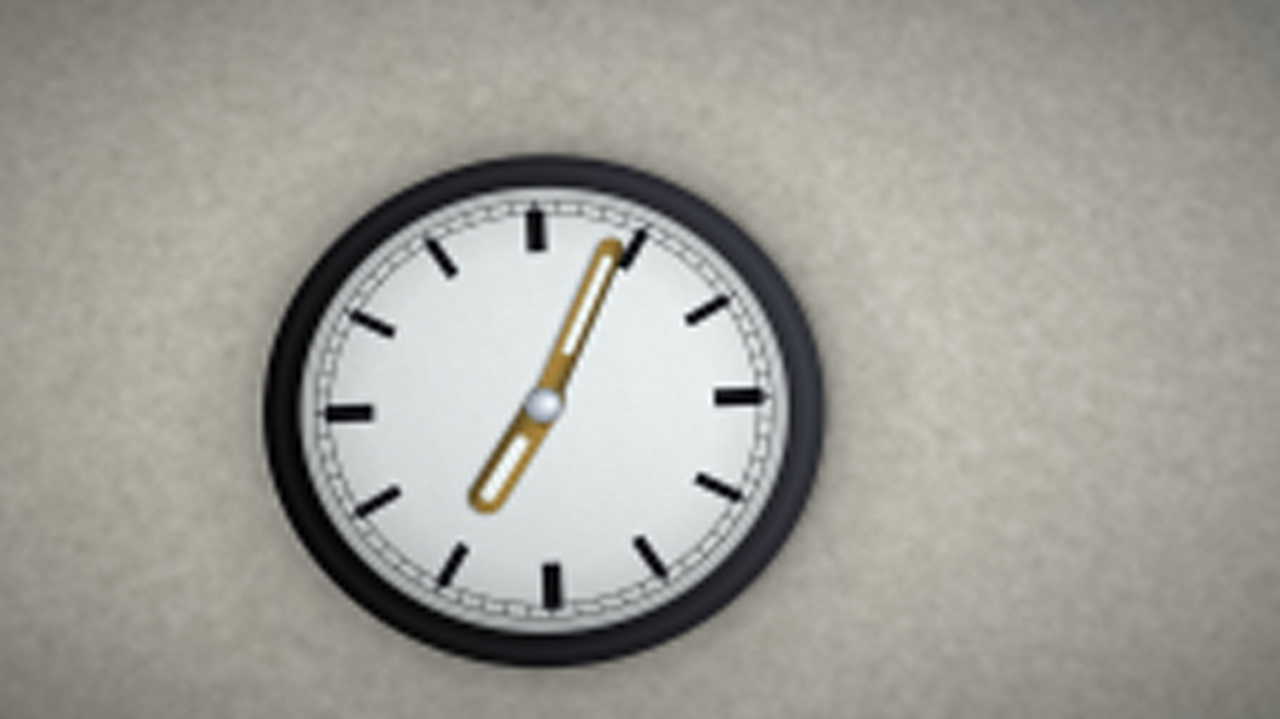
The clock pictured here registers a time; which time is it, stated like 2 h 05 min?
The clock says 7 h 04 min
